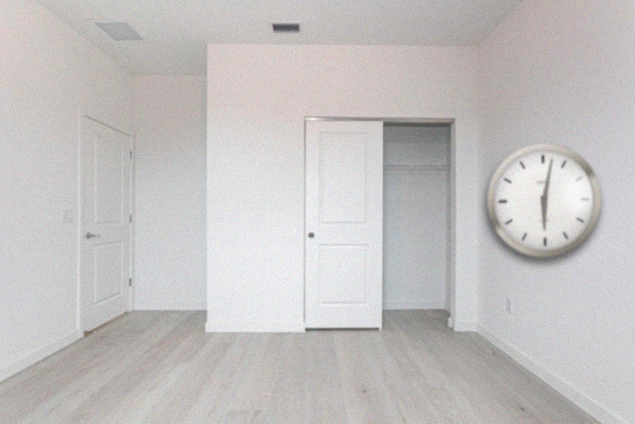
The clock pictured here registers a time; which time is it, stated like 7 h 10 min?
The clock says 6 h 02 min
